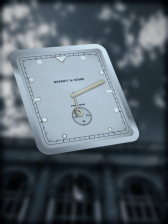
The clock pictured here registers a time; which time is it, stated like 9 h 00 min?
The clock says 6 h 12 min
